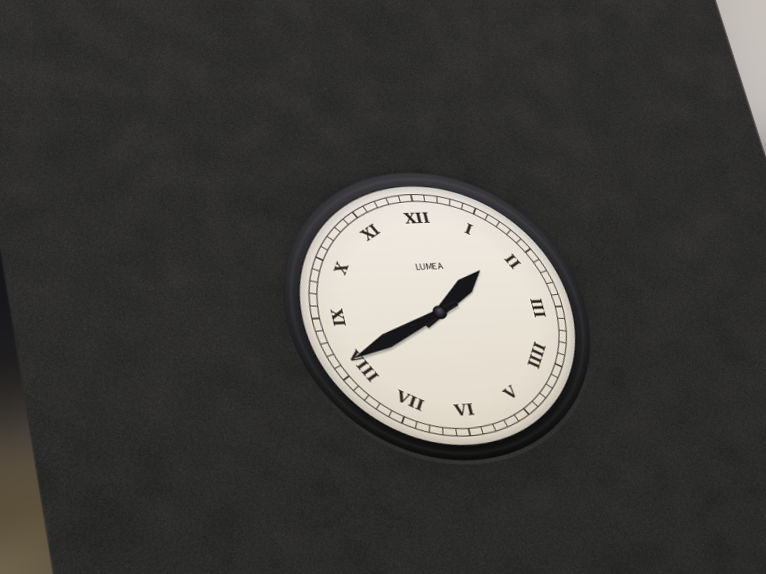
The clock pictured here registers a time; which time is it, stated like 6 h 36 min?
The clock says 1 h 41 min
